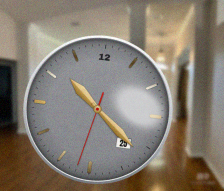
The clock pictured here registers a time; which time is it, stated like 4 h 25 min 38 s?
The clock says 10 h 21 min 32 s
